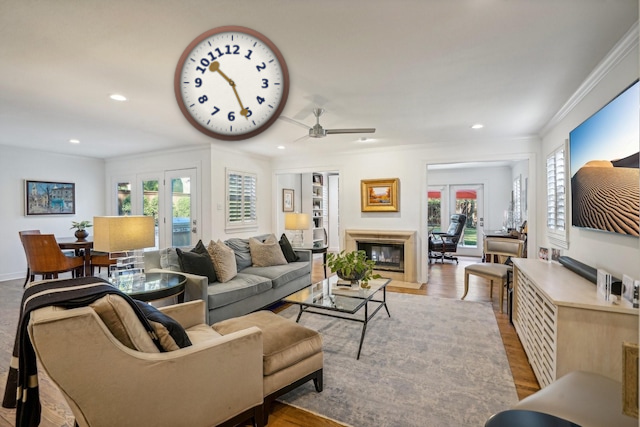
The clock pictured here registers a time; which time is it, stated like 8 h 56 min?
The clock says 10 h 26 min
